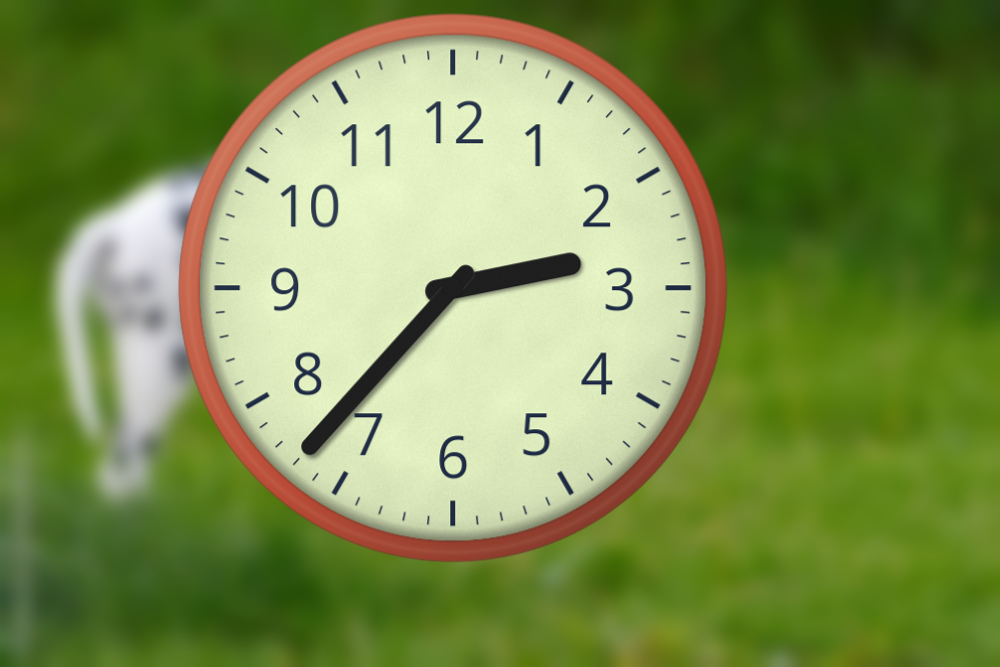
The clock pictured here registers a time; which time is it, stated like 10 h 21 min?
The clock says 2 h 37 min
